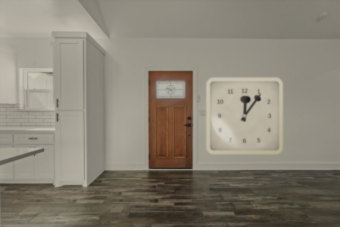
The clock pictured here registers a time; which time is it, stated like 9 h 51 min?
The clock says 12 h 06 min
